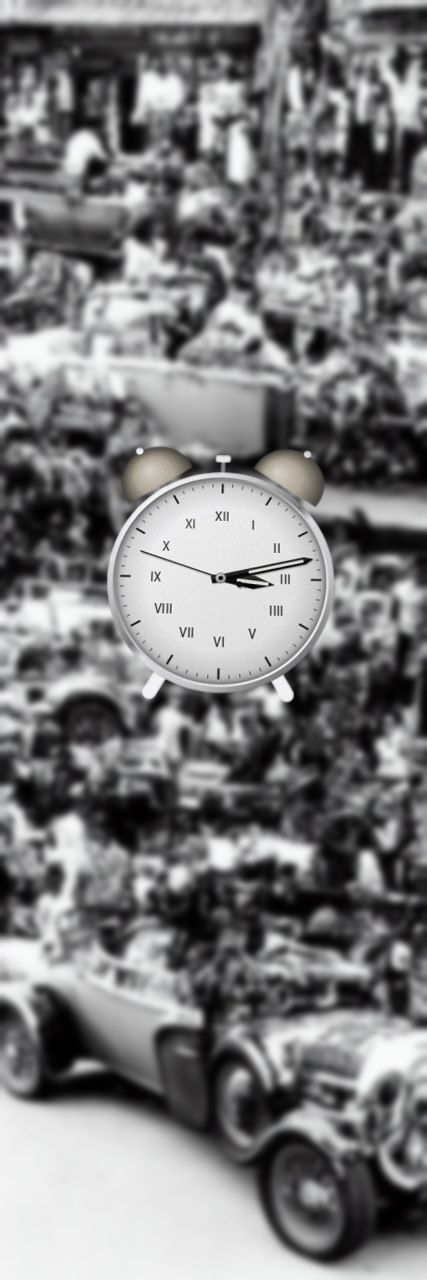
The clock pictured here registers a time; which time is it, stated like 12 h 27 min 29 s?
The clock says 3 h 12 min 48 s
